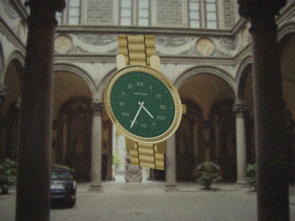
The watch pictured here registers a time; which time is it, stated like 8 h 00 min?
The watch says 4 h 35 min
